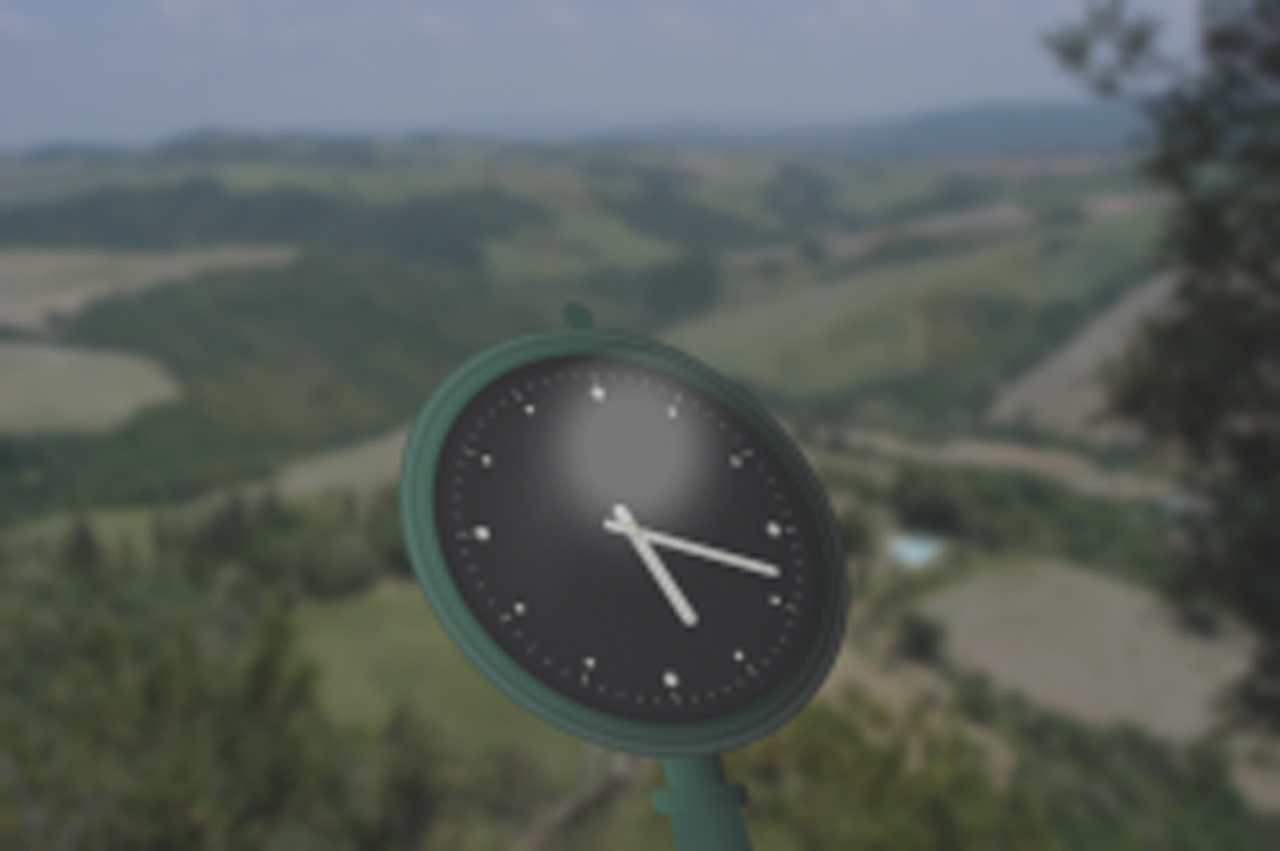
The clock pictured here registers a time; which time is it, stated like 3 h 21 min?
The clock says 5 h 18 min
